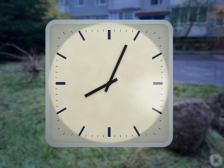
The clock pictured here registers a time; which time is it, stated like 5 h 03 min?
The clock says 8 h 04 min
